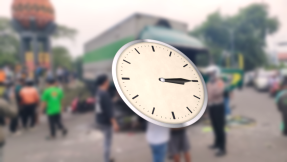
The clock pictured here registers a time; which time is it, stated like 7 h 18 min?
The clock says 3 h 15 min
